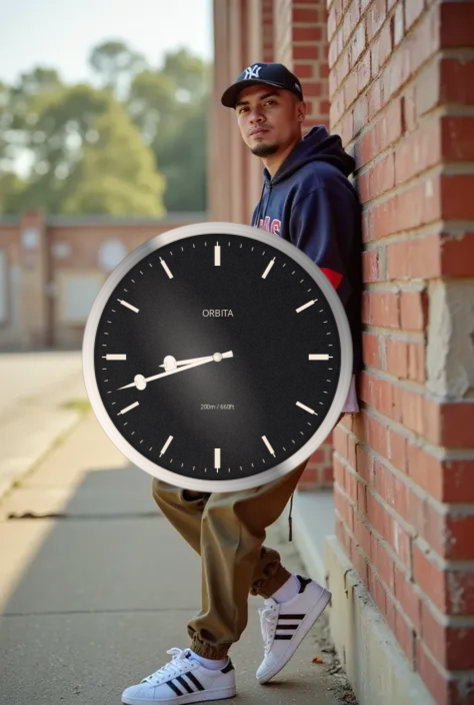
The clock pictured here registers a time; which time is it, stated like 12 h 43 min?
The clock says 8 h 42 min
